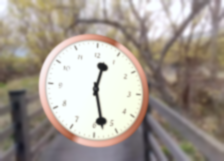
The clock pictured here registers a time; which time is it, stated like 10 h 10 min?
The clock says 12 h 28 min
